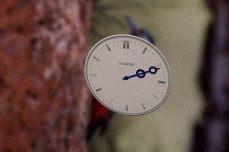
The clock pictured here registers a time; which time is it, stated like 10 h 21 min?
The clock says 2 h 11 min
